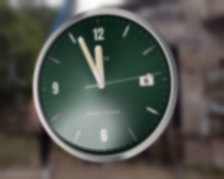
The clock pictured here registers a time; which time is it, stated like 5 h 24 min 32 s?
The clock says 11 h 56 min 14 s
